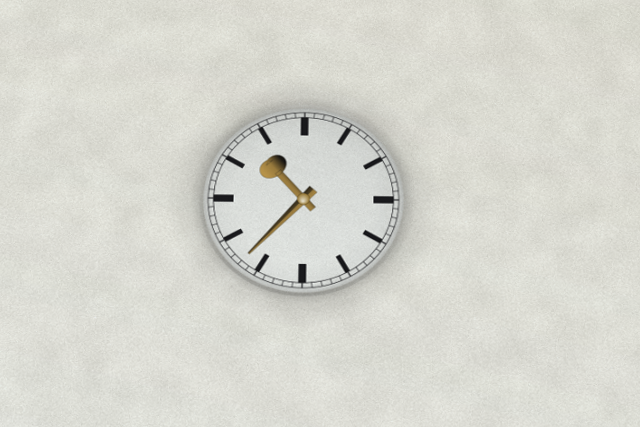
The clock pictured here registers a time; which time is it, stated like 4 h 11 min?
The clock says 10 h 37 min
